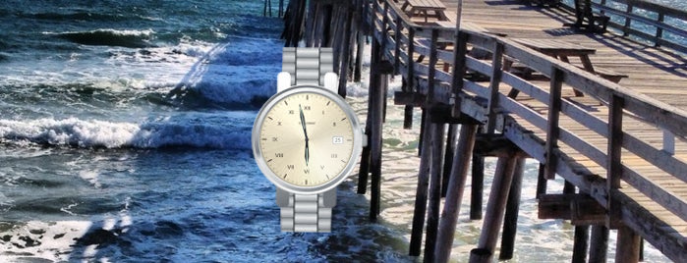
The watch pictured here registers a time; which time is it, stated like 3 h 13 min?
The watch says 5 h 58 min
